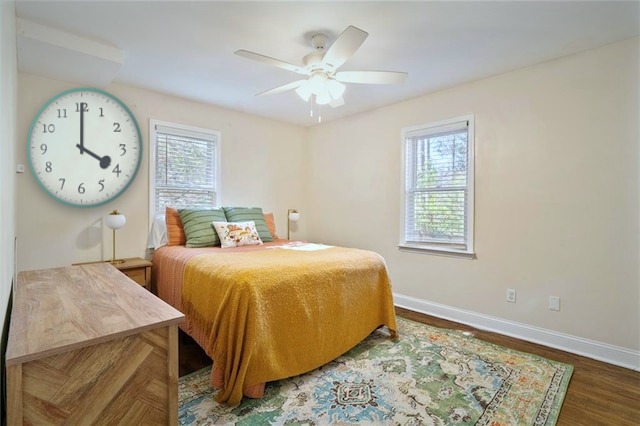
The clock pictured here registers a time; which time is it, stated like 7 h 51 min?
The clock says 4 h 00 min
